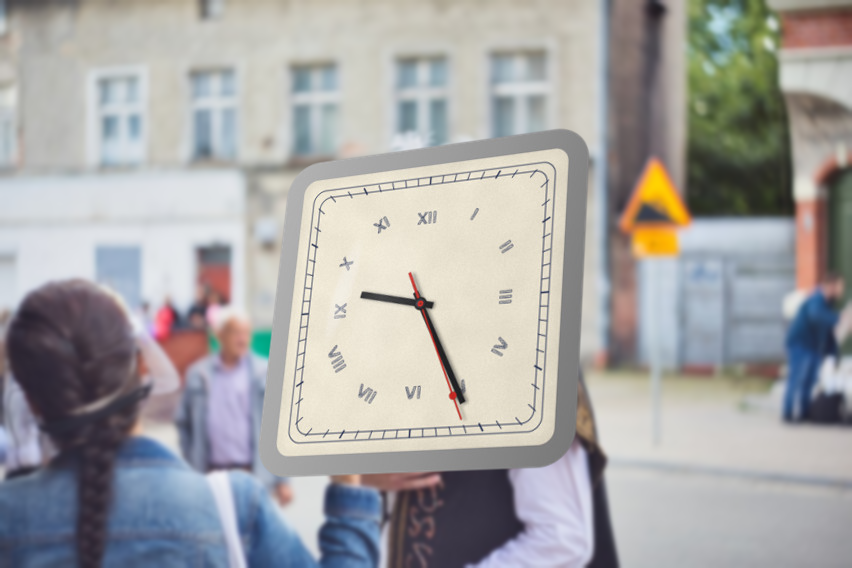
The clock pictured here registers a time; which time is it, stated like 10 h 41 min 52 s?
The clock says 9 h 25 min 26 s
